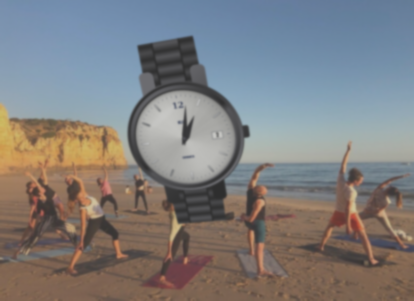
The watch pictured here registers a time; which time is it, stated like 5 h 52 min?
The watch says 1 h 02 min
